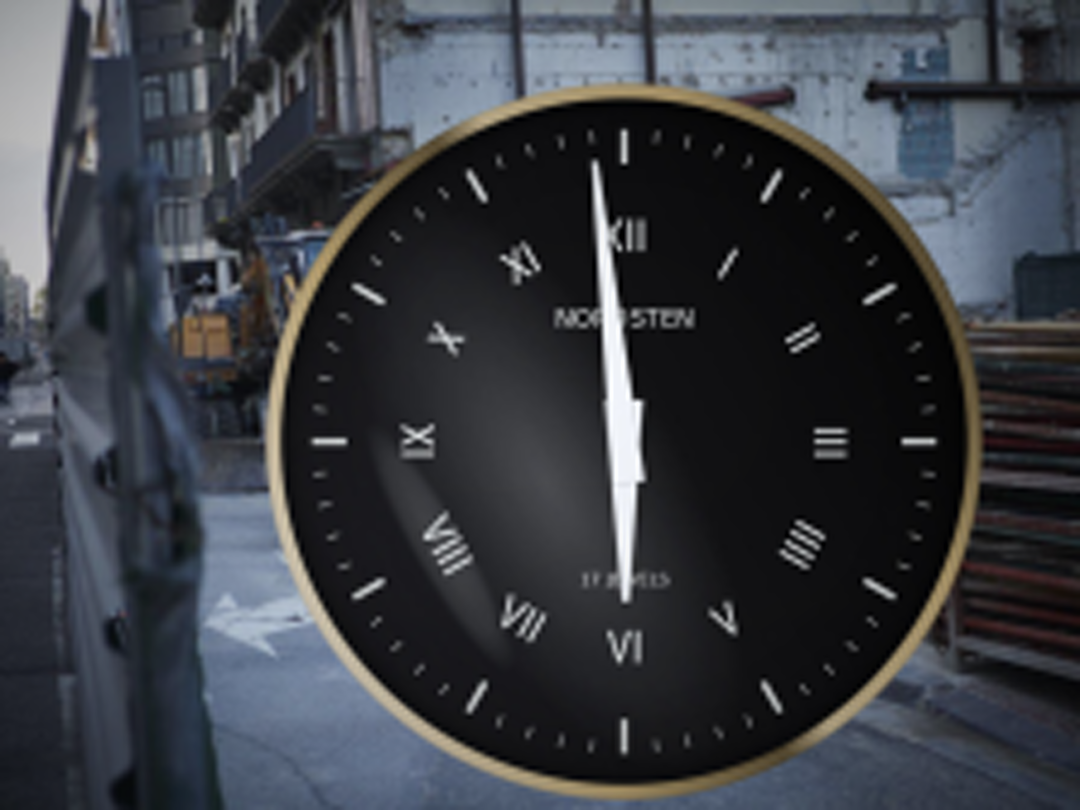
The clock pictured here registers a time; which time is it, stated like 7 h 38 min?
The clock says 5 h 59 min
